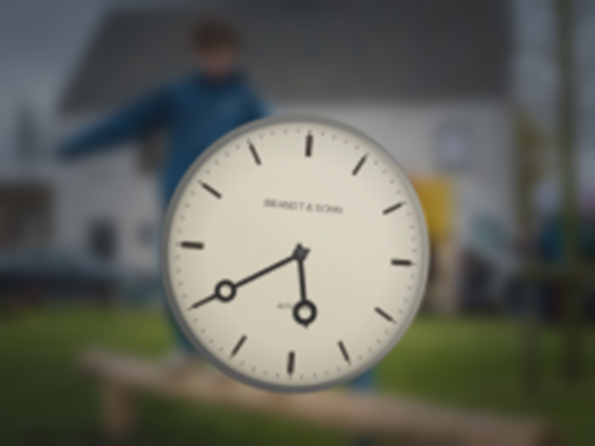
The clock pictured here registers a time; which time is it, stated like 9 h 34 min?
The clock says 5 h 40 min
